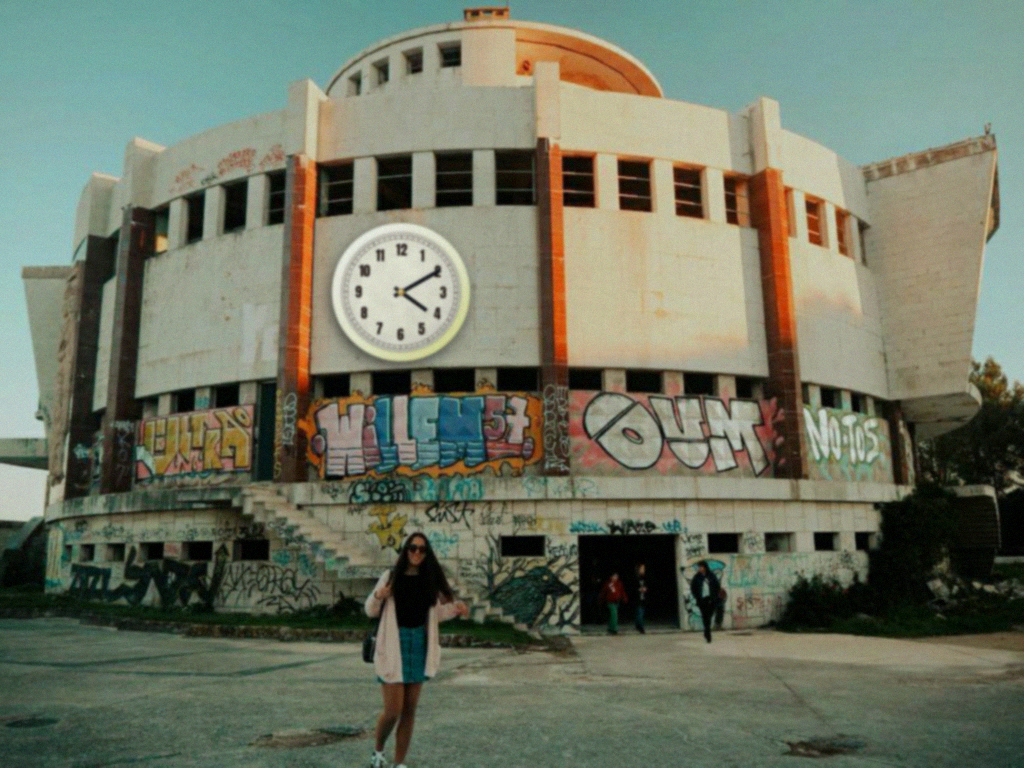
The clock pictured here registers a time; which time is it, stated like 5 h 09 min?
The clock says 4 h 10 min
